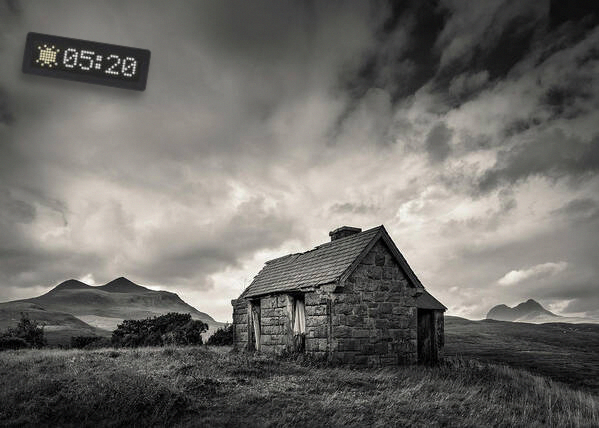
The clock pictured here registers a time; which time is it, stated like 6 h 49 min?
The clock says 5 h 20 min
